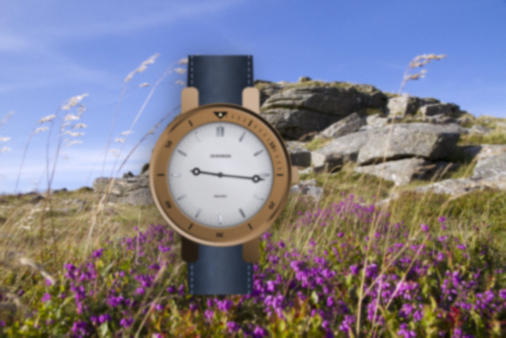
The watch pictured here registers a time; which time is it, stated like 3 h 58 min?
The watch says 9 h 16 min
